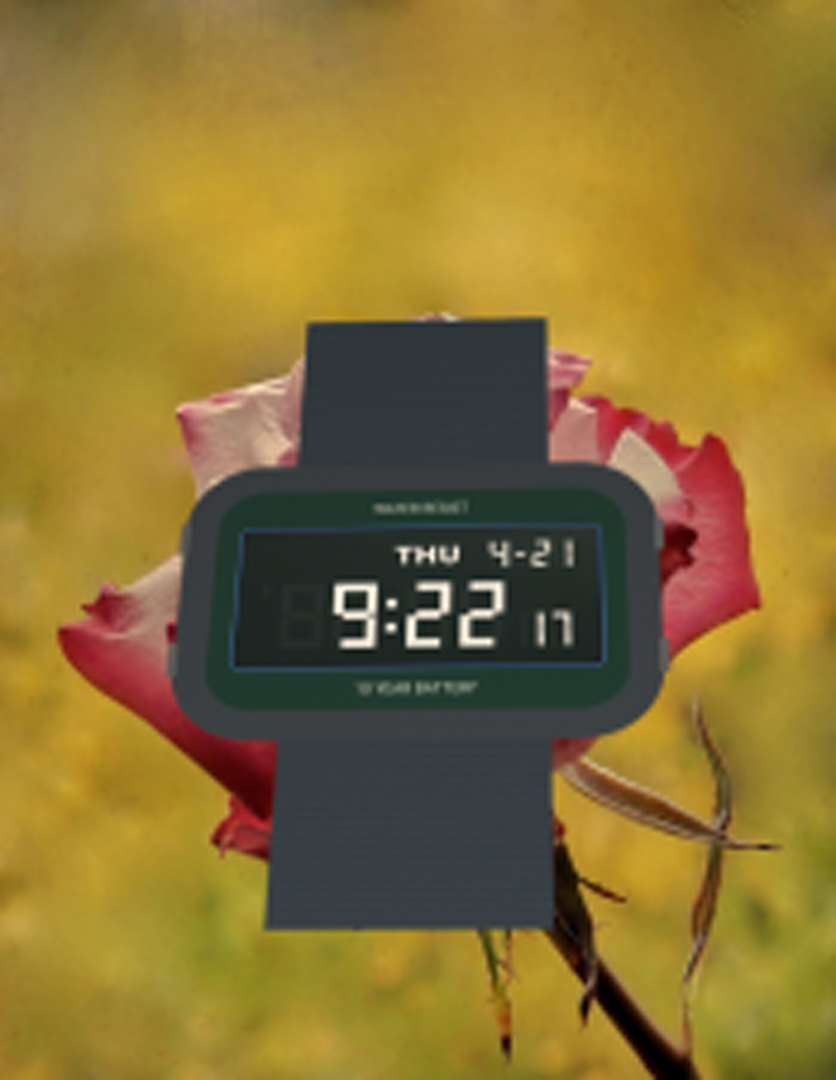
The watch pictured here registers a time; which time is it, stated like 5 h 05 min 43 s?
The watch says 9 h 22 min 17 s
